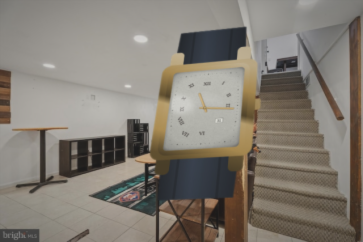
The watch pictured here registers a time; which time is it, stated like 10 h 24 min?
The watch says 11 h 16 min
